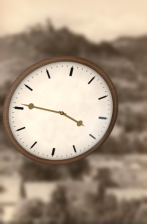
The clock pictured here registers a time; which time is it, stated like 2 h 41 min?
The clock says 3 h 46 min
